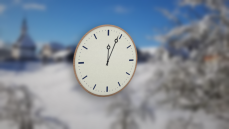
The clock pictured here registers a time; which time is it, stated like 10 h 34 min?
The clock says 12 h 04 min
